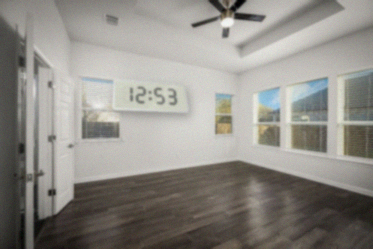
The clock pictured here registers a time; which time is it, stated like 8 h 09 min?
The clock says 12 h 53 min
